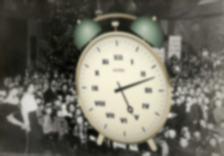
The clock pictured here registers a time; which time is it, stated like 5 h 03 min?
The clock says 5 h 12 min
